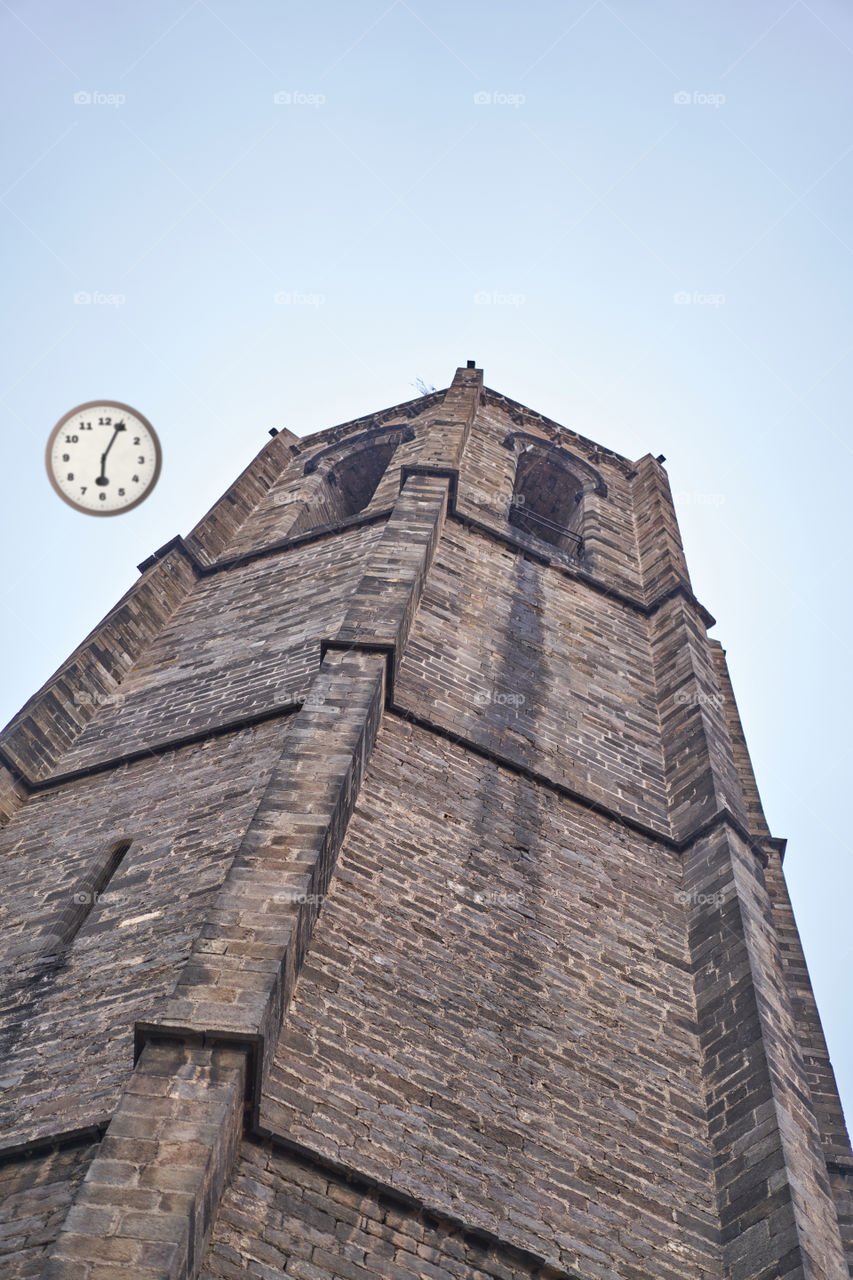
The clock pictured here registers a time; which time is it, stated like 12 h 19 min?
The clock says 6 h 04 min
